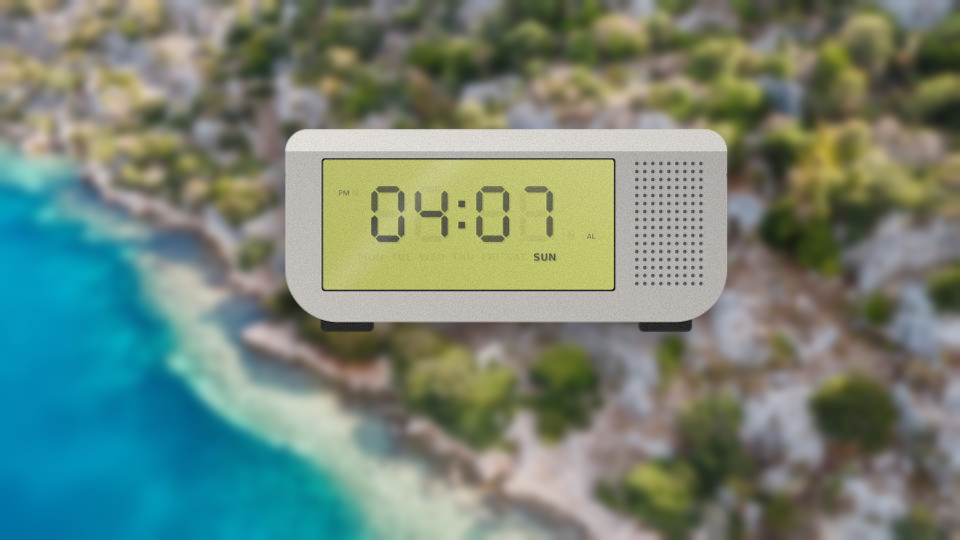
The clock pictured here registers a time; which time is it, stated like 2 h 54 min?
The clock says 4 h 07 min
